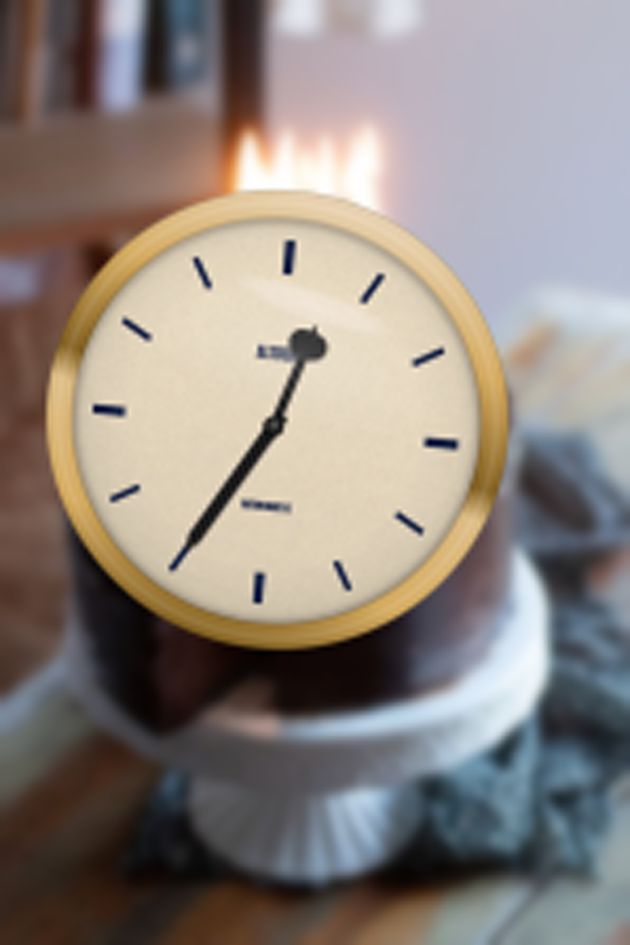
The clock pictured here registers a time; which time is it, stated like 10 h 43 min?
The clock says 12 h 35 min
